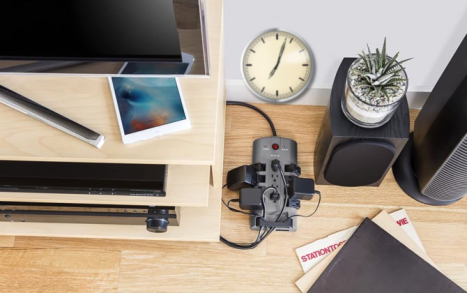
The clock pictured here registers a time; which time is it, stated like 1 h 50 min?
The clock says 7 h 03 min
